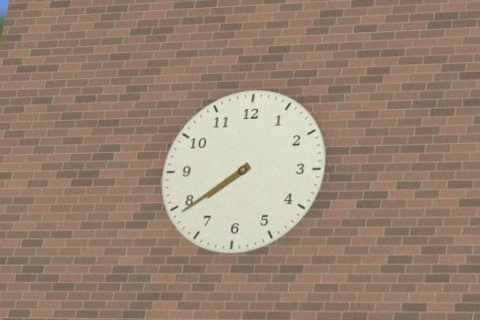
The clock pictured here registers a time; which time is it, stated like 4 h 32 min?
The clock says 7 h 39 min
